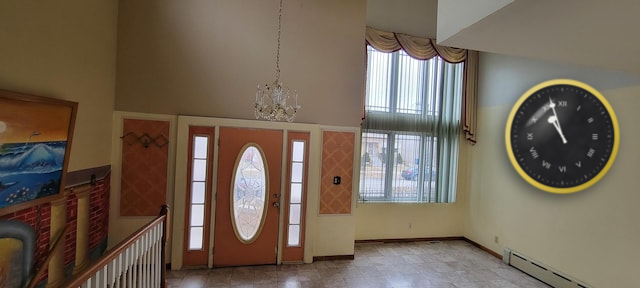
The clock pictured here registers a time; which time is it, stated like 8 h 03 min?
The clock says 10 h 57 min
